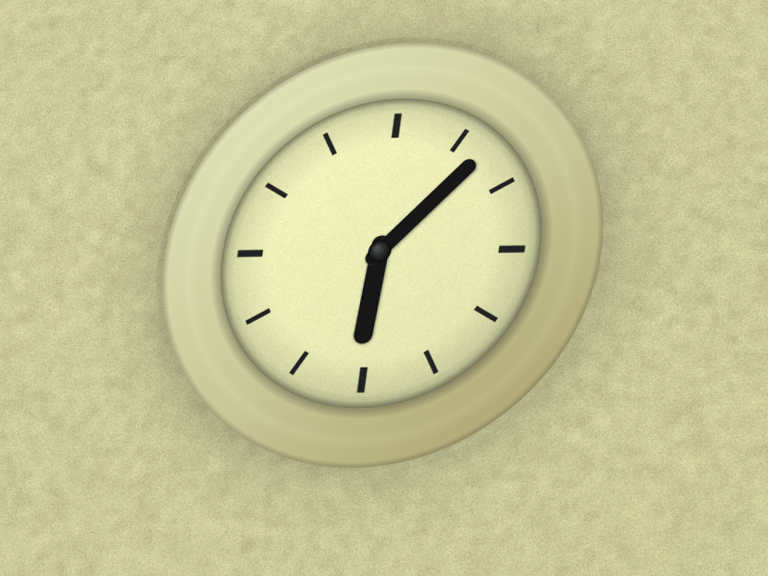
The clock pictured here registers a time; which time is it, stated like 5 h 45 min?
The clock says 6 h 07 min
